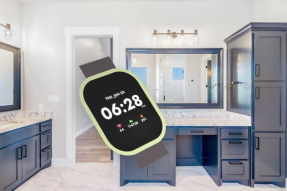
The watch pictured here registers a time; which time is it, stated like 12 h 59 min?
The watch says 6 h 28 min
